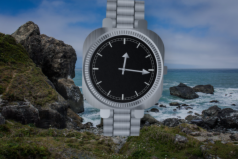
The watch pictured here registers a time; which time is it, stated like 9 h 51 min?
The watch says 12 h 16 min
